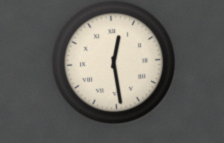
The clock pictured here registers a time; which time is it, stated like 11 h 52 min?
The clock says 12 h 29 min
